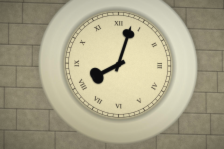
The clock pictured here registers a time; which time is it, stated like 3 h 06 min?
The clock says 8 h 03 min
